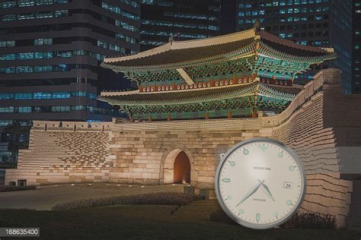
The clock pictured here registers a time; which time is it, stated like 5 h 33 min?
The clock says 4 h 37 min
